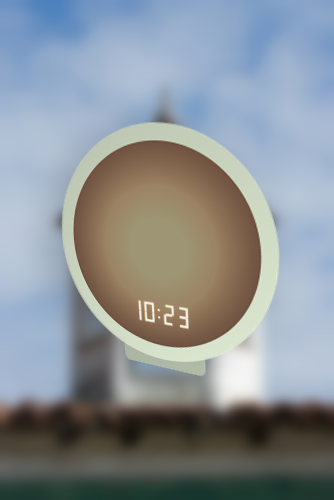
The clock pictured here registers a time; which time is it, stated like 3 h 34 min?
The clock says 10 h 23 min
